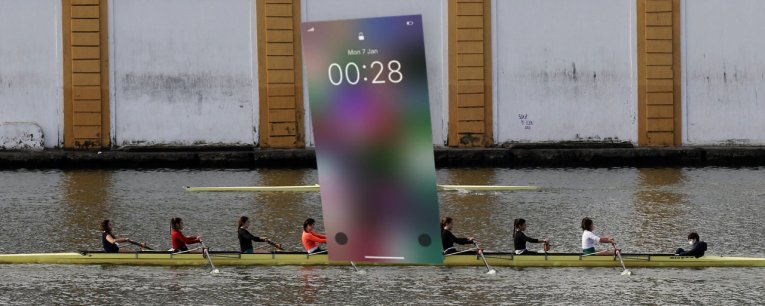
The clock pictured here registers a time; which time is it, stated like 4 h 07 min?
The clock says 0 h 28 min
